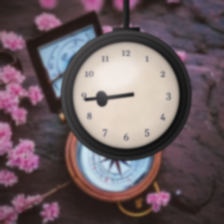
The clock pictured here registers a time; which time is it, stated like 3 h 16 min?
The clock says 8 h 44 min
